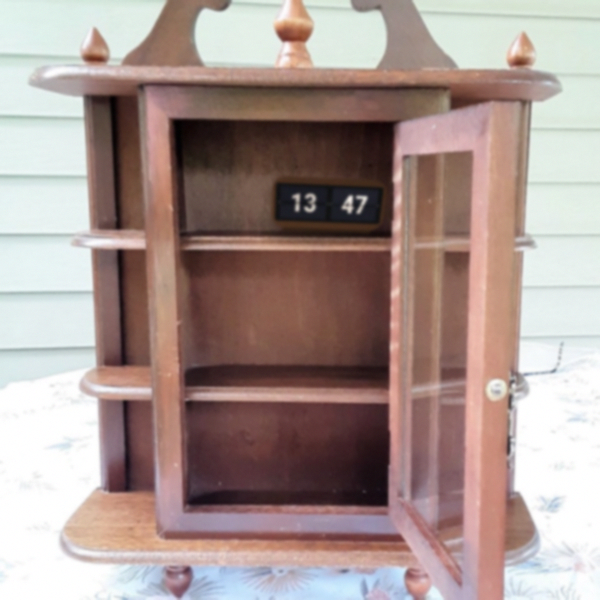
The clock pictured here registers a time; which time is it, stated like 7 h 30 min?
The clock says 13 h 47 min
